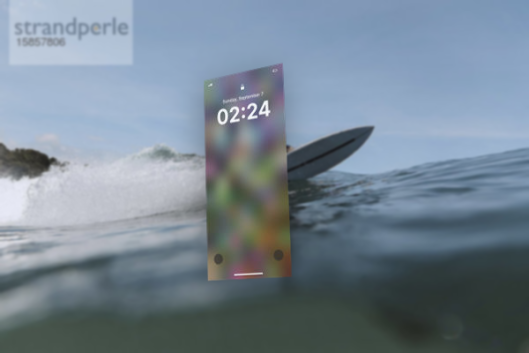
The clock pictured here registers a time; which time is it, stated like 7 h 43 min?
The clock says 2 h 24 min
